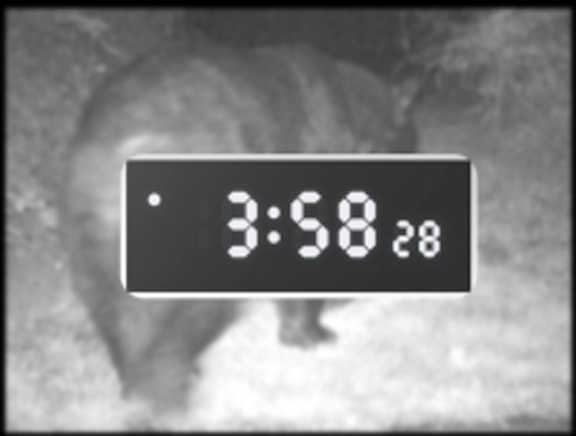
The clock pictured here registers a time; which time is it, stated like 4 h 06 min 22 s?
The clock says 3 h 58 min 28 s
